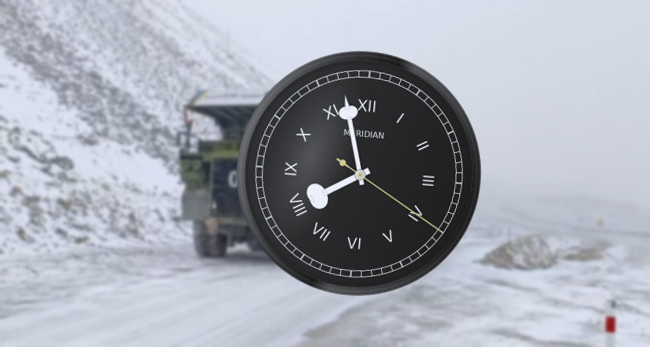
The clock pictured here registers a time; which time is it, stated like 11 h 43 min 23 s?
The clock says 7 h 57 min 20 s
